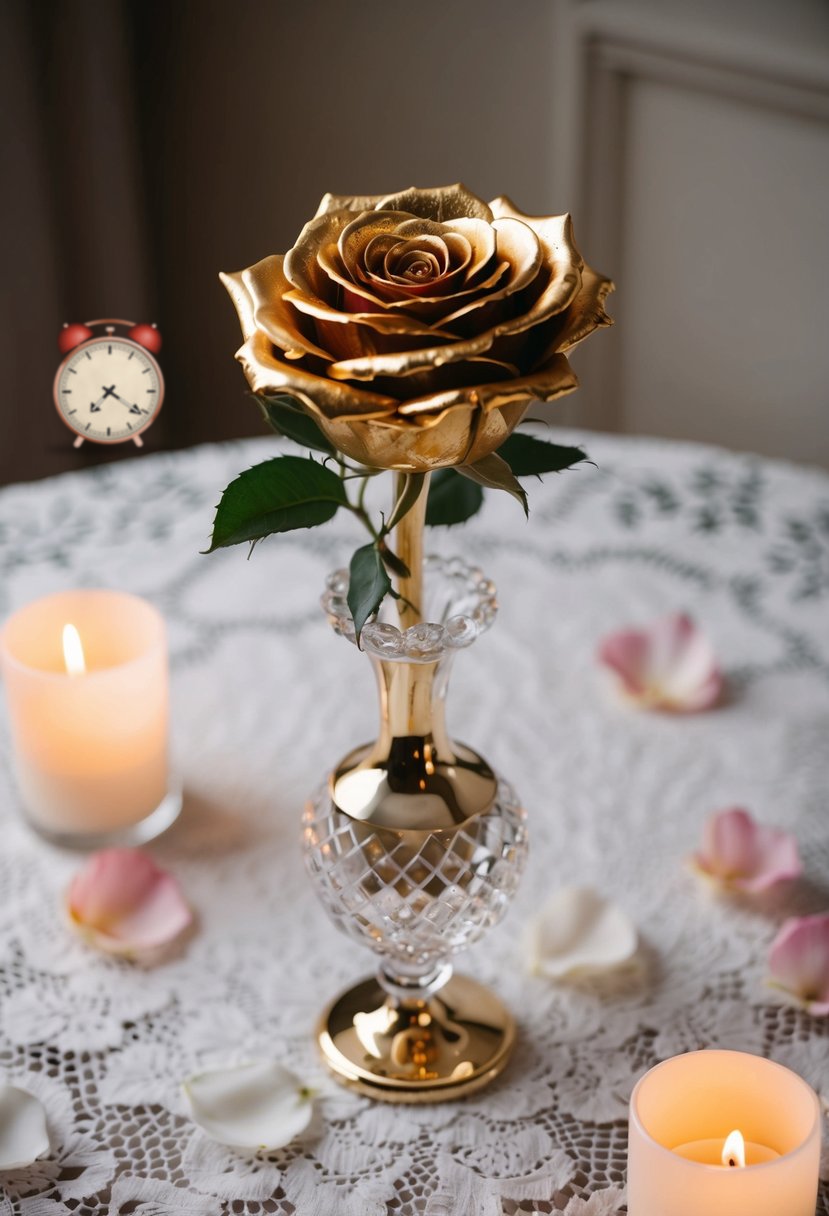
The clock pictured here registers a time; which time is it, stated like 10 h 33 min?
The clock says 7 h 21 min
